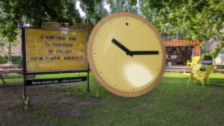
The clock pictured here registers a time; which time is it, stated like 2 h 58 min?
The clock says 10 h 15 min
